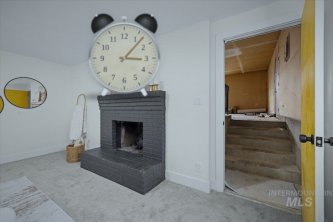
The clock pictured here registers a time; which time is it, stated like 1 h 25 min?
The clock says 3 h 07 min
